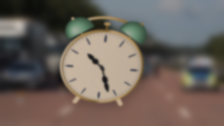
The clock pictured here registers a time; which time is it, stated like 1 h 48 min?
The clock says 10 h 27 min
